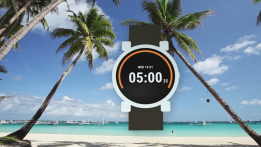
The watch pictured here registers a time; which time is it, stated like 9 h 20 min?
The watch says 5 h 00 min
